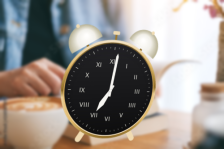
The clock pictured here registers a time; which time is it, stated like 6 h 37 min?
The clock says 7 h 01 min
